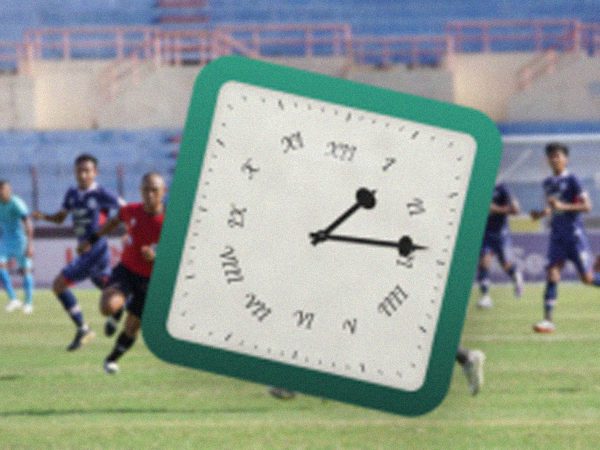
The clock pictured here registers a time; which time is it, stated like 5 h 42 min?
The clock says 1 h 14 min
